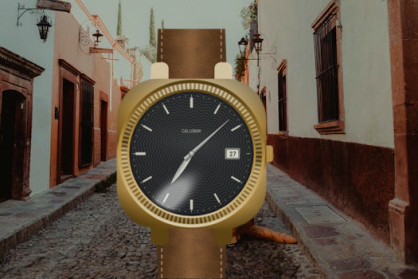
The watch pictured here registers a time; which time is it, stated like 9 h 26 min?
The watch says 7 h 08 min
